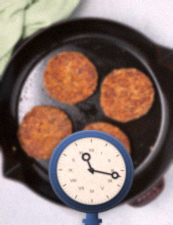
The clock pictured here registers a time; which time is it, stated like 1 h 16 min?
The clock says 11 h 17 min
